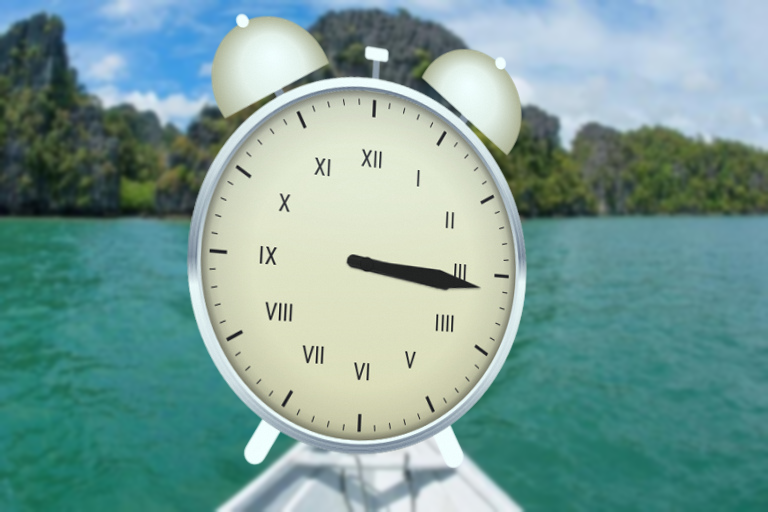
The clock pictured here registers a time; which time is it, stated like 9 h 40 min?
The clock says 3 h 16 min
